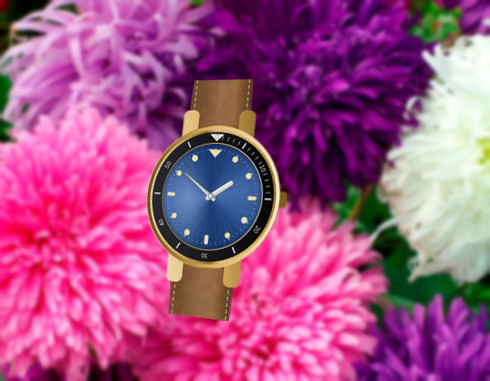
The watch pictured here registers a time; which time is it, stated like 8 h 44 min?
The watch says 1 h 51 min
